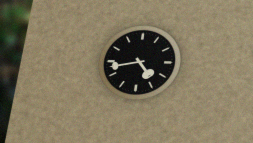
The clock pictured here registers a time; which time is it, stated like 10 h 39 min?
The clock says 4 h 43 min
